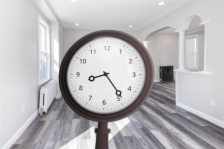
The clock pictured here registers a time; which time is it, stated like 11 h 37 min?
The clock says 8 h 24 min
